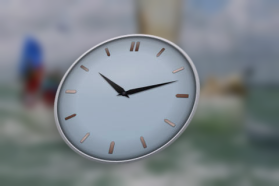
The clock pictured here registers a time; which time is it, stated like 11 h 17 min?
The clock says 10 h 12 min
